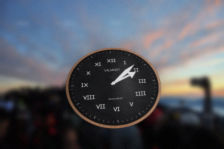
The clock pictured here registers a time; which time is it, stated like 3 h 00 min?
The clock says 2 h 08 min
